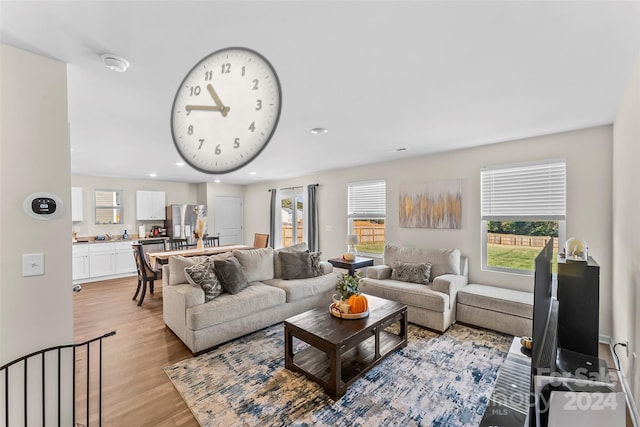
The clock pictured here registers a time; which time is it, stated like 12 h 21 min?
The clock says 10 h 46 min
